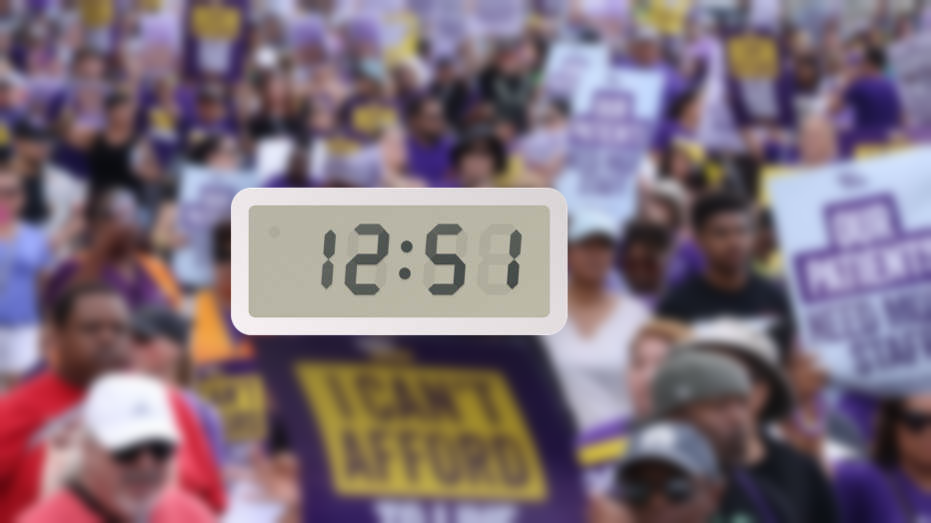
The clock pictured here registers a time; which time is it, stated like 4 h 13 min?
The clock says 12 h 51 min
